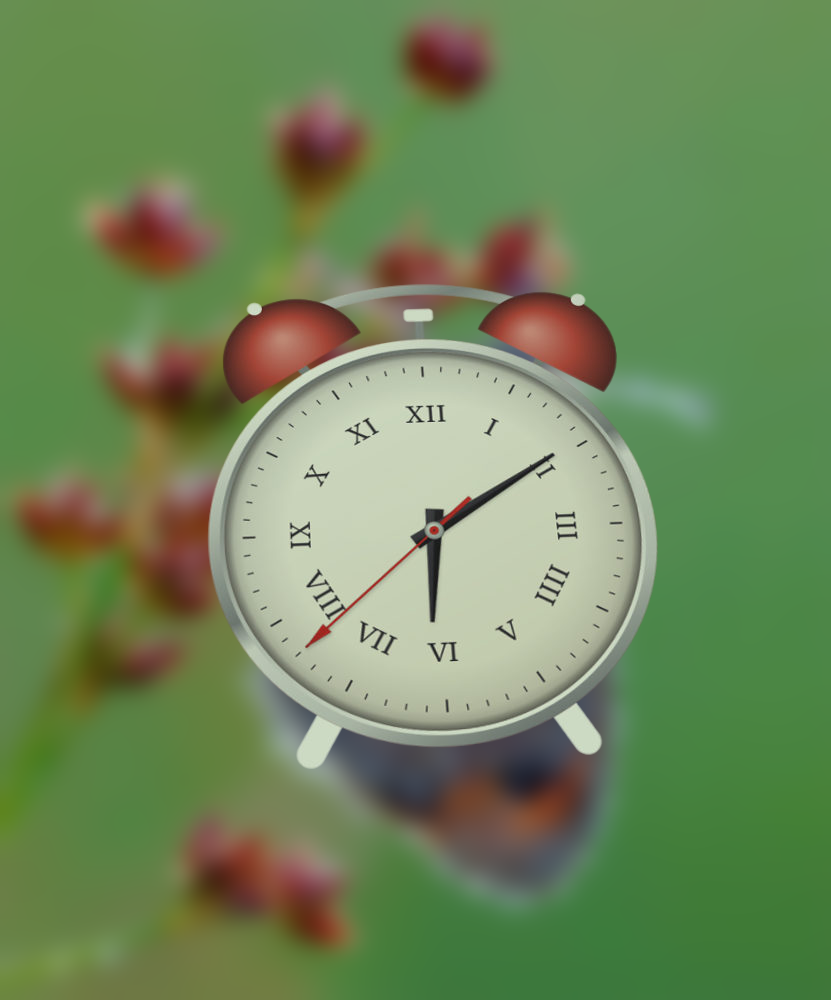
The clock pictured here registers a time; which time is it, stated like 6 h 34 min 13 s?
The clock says 6 h 09 min 38 s
